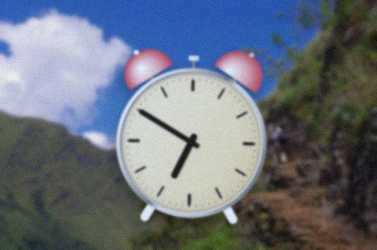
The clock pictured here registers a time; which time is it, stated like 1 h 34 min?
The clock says 6 h 50 min
